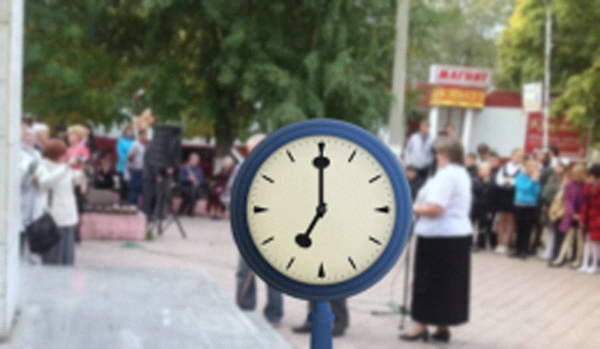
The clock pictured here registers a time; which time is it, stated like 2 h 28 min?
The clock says 7 h 00 min
